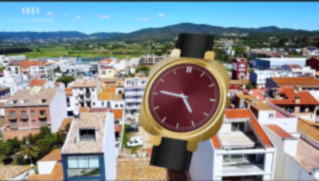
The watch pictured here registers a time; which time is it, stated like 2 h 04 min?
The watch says 4 h 46 min
